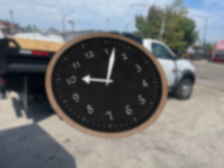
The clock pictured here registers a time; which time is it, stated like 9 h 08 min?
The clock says 10 h 07 min
